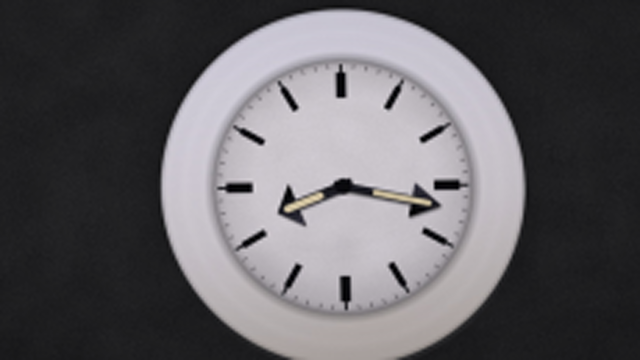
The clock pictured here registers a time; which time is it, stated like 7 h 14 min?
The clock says 8 h 17 min
